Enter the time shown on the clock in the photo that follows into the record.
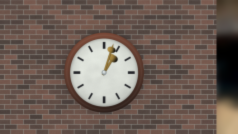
1:03
